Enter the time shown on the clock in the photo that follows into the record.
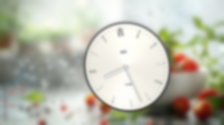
8:27
